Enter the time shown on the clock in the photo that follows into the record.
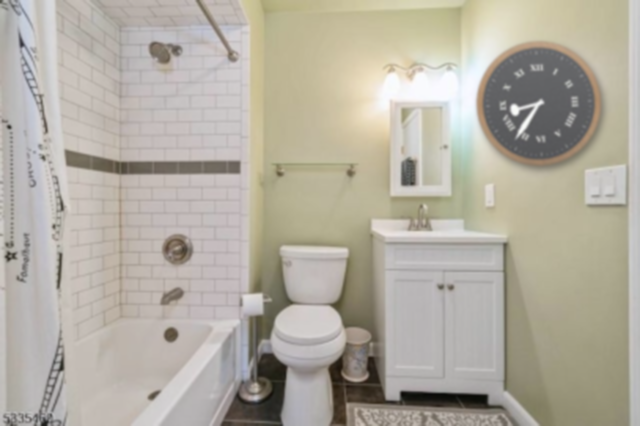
8:36
